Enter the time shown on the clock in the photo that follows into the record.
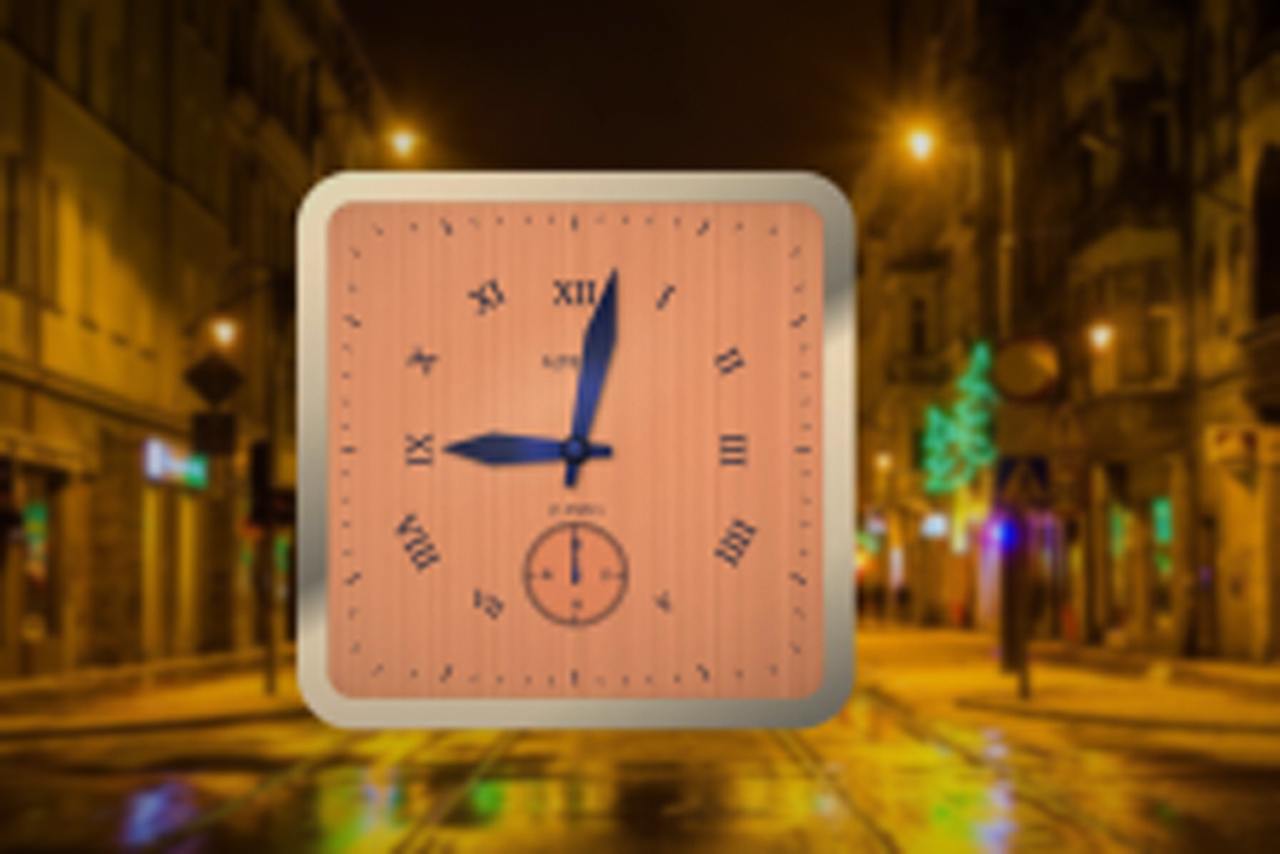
9:02
